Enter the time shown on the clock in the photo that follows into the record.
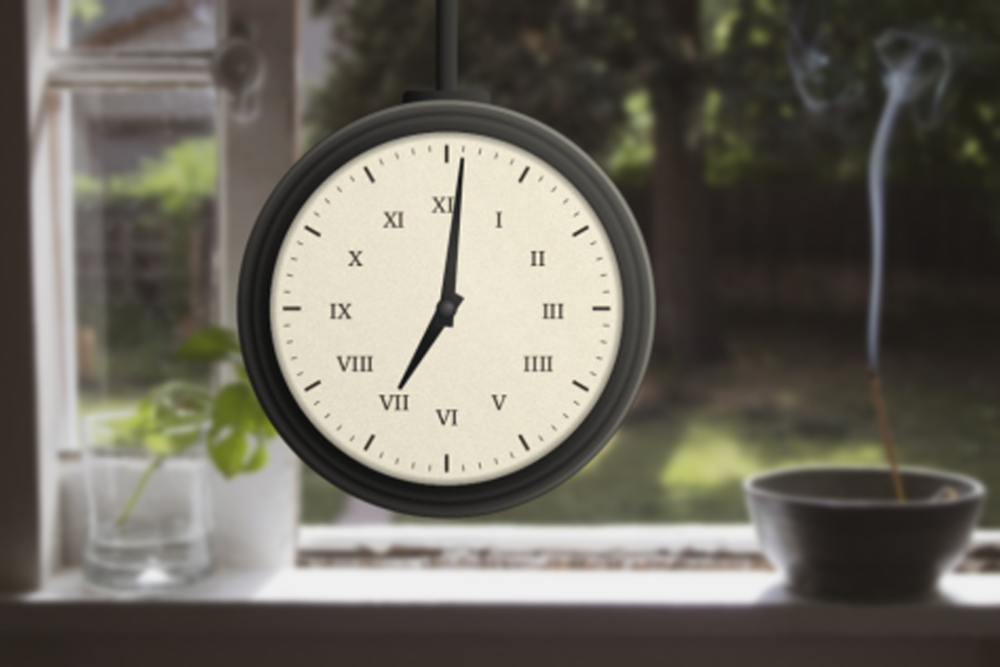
7:01
